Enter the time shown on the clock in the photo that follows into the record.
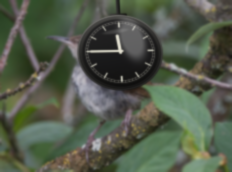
11:45
